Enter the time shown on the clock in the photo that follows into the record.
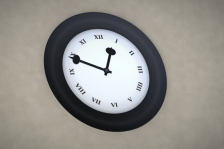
12:49
